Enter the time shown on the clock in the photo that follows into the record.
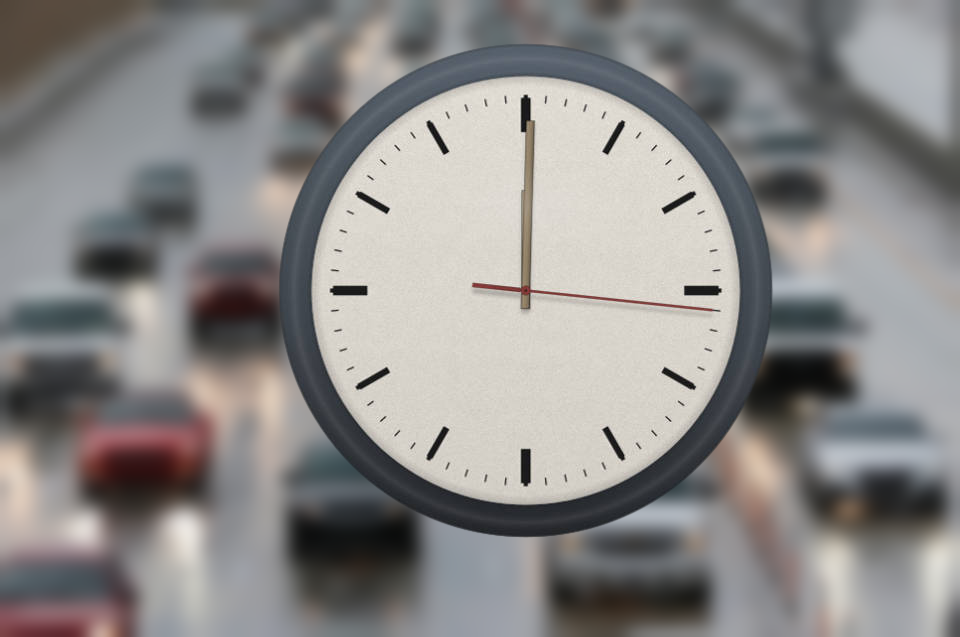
12:00:16
